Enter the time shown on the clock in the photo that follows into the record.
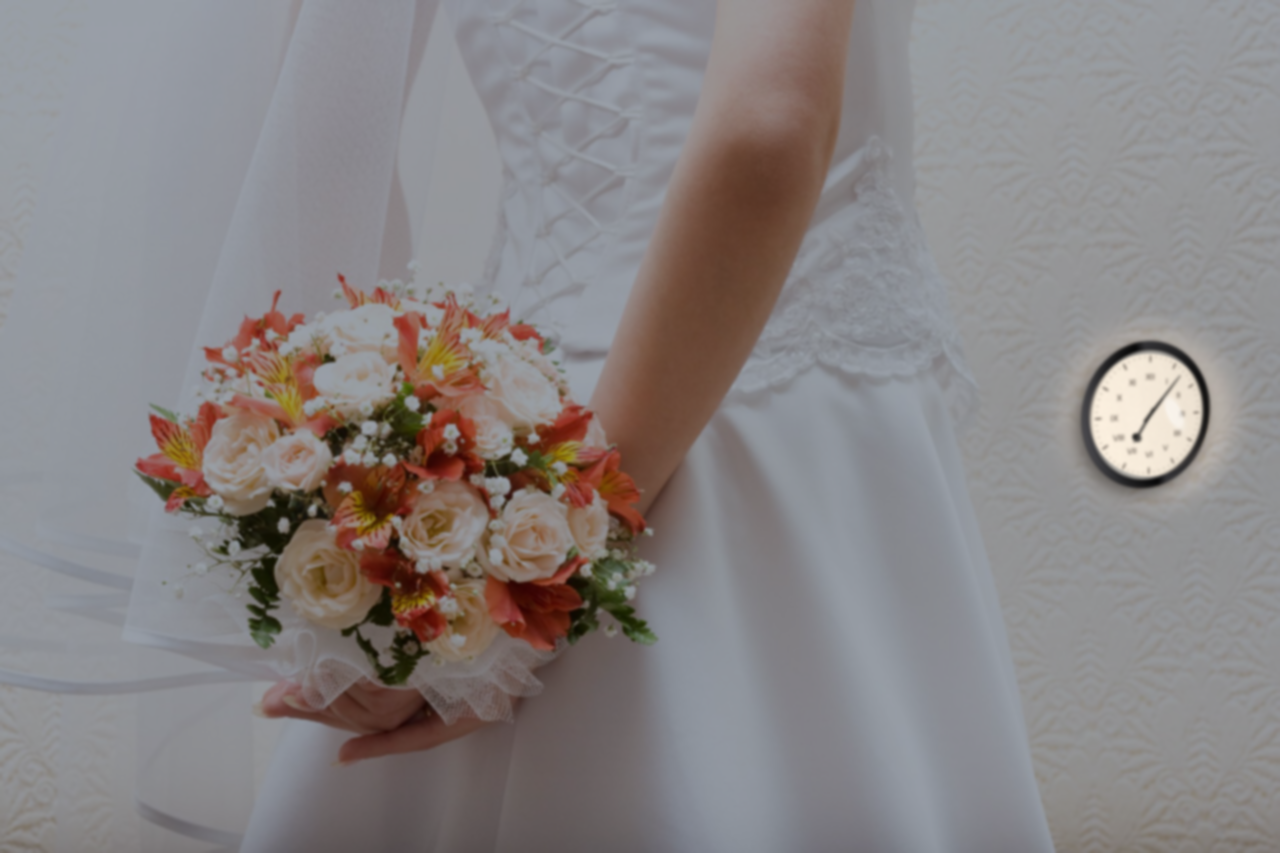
7:07
